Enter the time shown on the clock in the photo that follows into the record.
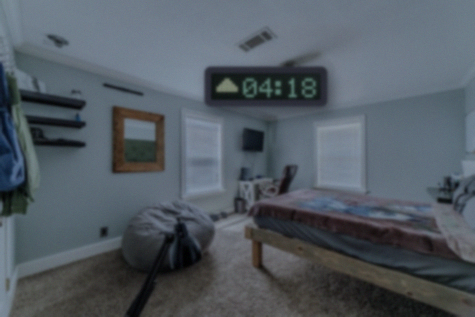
4:18
